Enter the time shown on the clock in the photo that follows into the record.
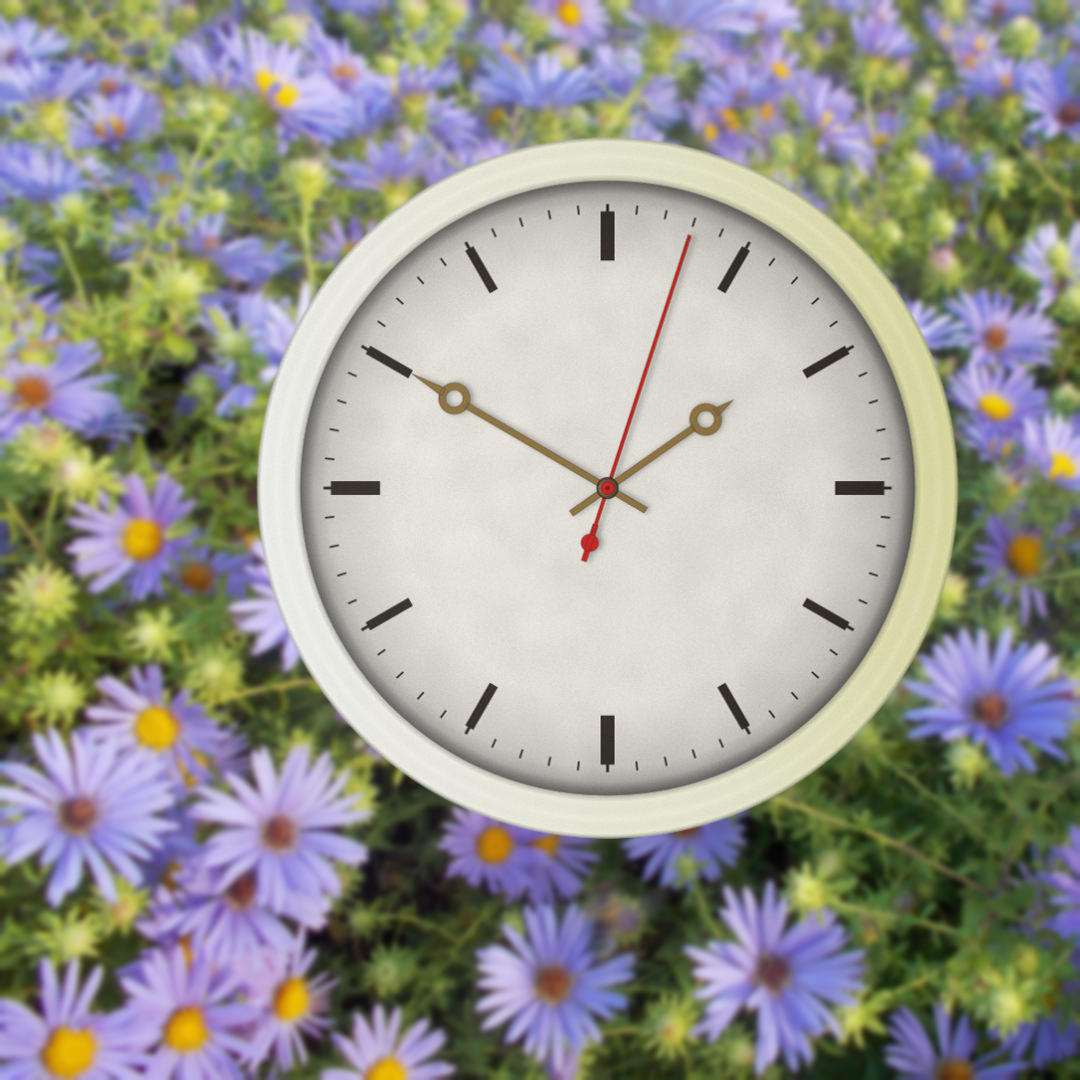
1:50:03
